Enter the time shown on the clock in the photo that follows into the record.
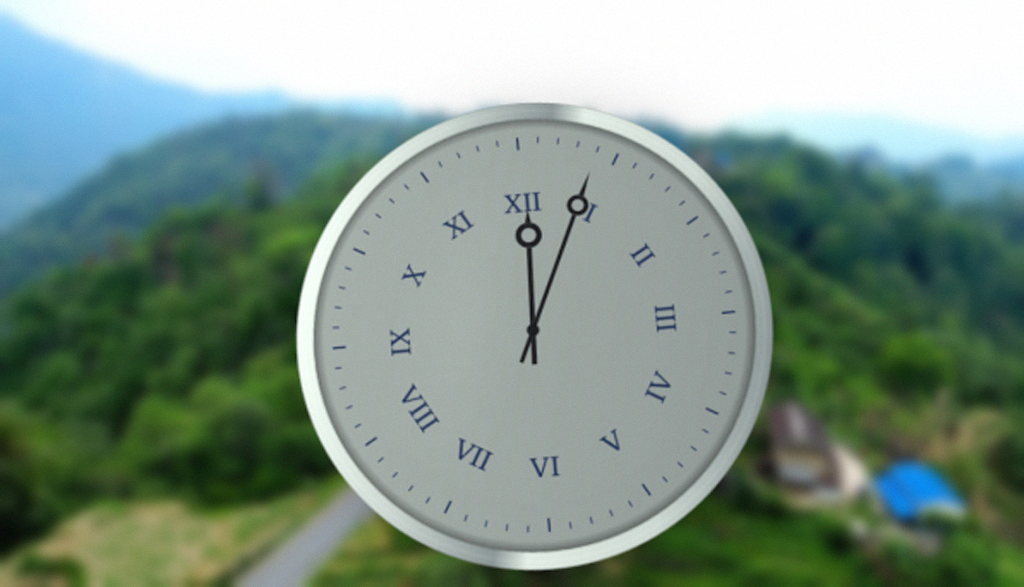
12:04
